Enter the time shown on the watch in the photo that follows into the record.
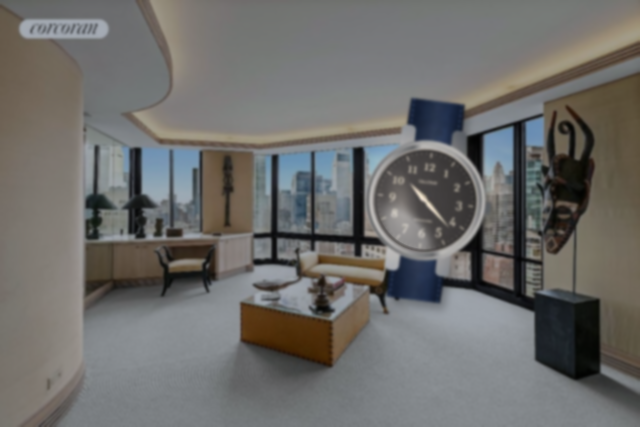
10:22
